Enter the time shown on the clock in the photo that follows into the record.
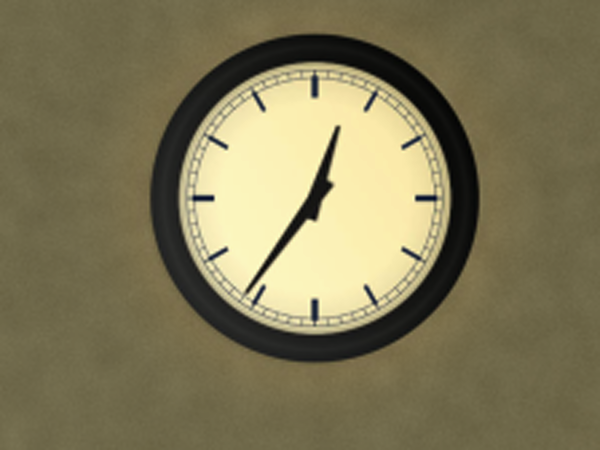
12:36
